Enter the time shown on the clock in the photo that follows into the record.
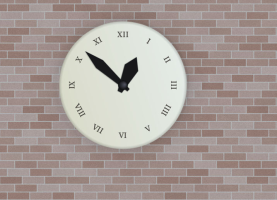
12:52
